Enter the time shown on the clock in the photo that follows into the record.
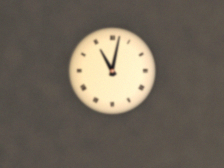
11:02
